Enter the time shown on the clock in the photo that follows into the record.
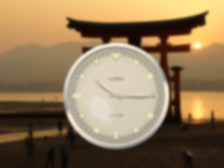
10:15
